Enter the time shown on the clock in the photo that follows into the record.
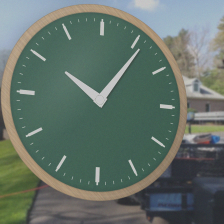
10:06
